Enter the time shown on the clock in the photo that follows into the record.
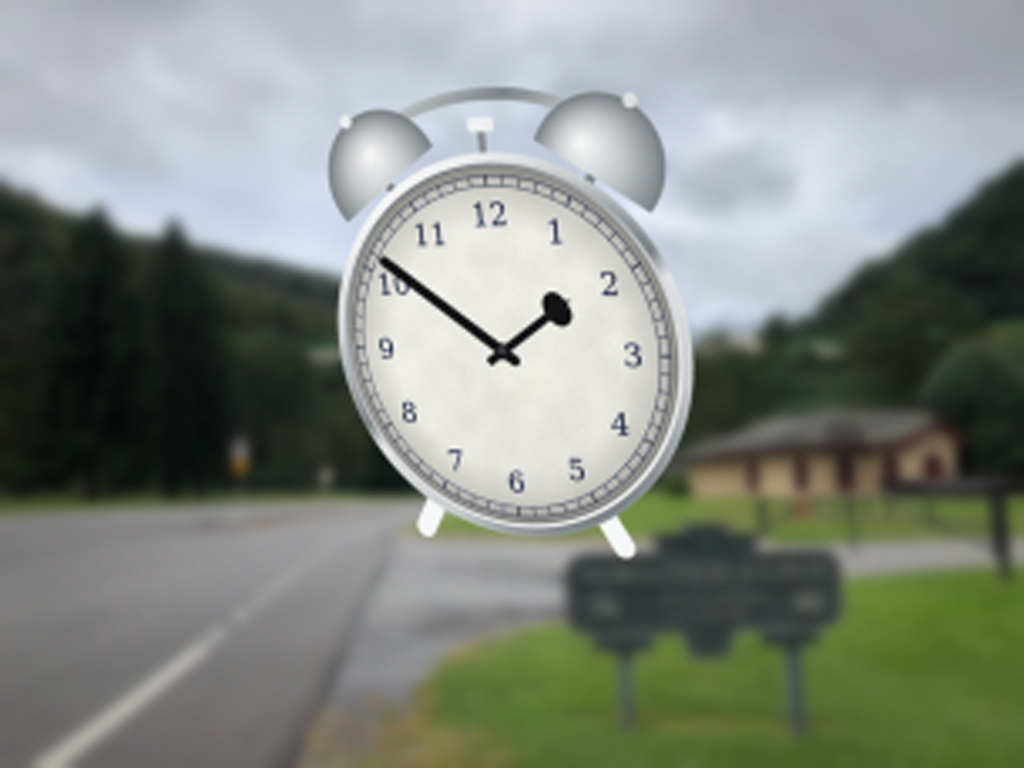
1:51
